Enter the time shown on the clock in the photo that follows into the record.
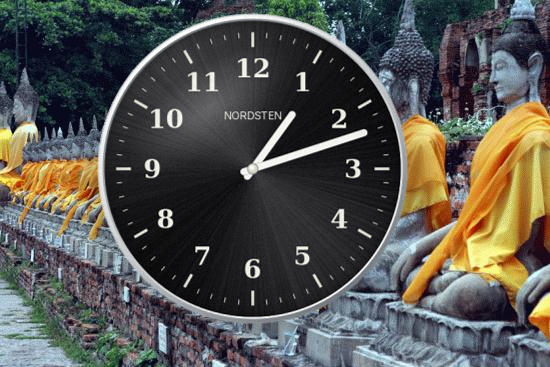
1:12
